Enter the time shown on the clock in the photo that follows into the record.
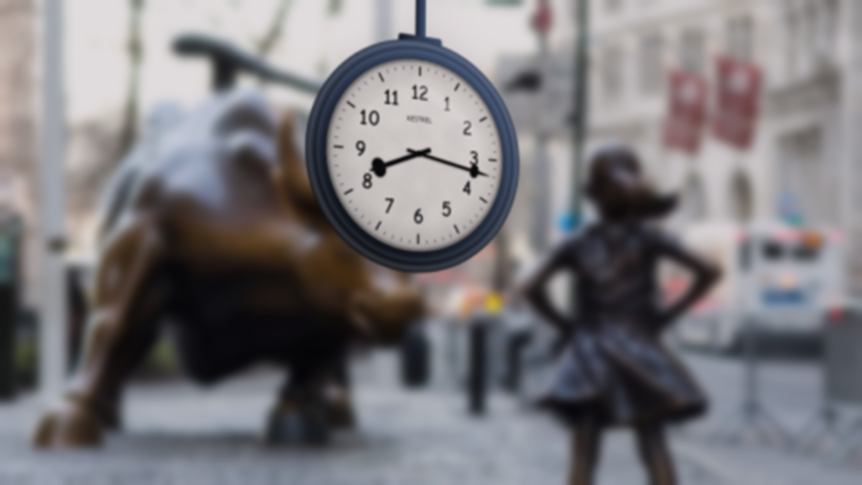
8:17
